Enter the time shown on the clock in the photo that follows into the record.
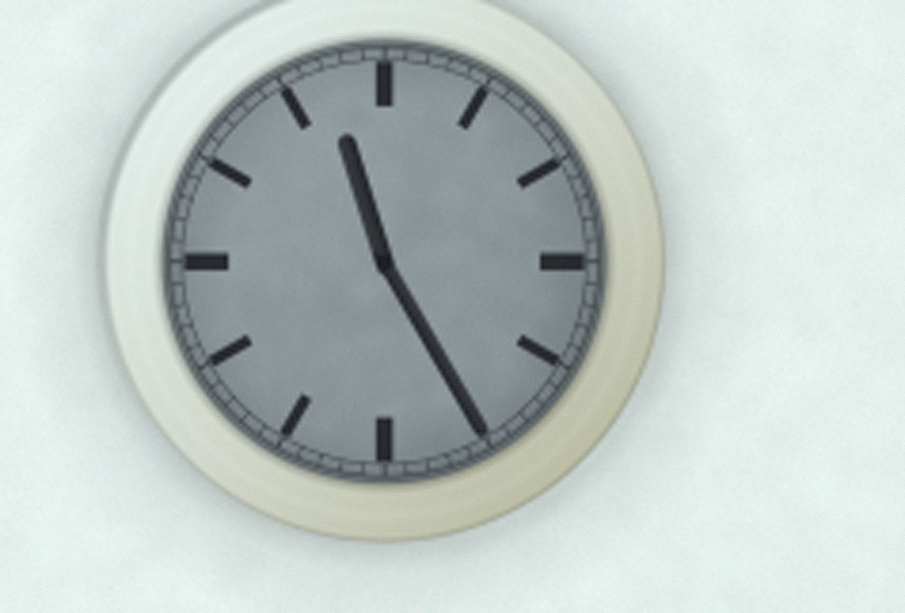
11:25
